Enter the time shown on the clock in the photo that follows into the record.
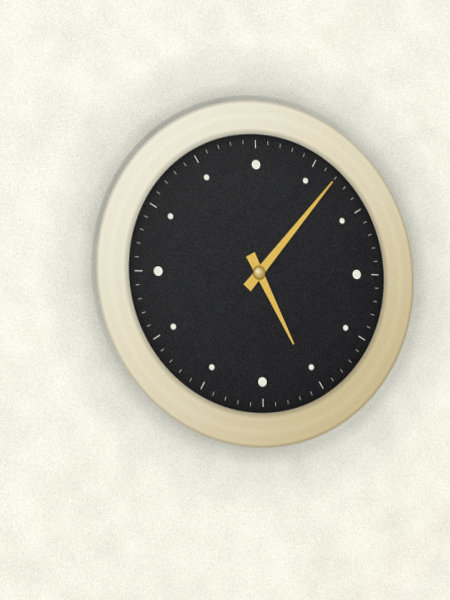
5:07
